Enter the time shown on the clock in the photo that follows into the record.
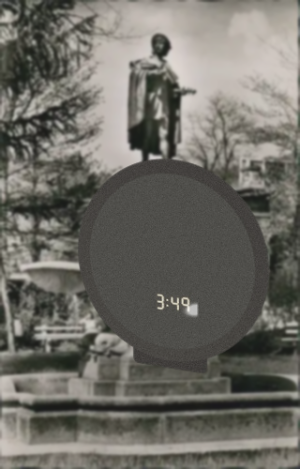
3:49
